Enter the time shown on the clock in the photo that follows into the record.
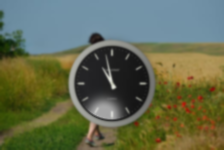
10:58
